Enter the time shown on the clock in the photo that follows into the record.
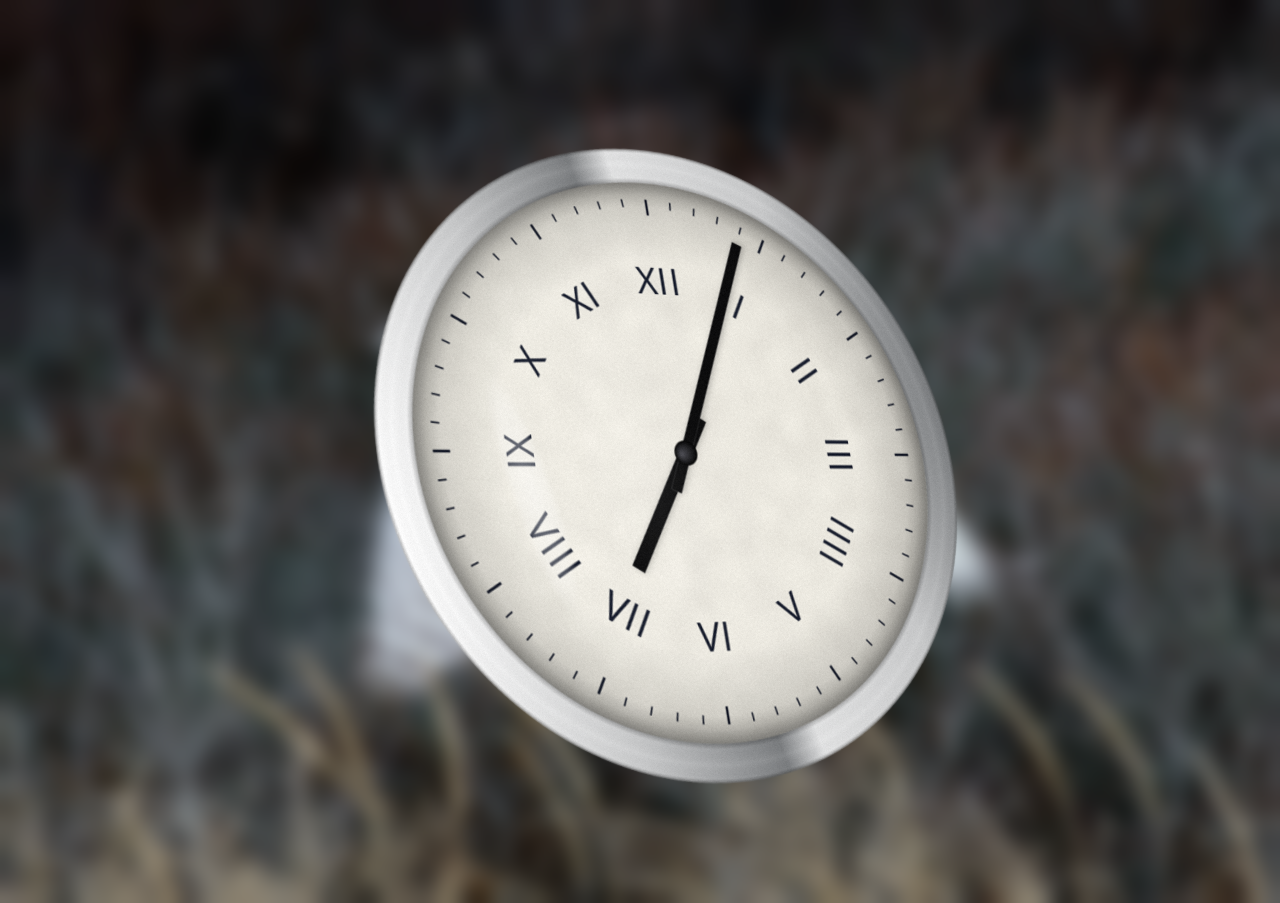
7:04
